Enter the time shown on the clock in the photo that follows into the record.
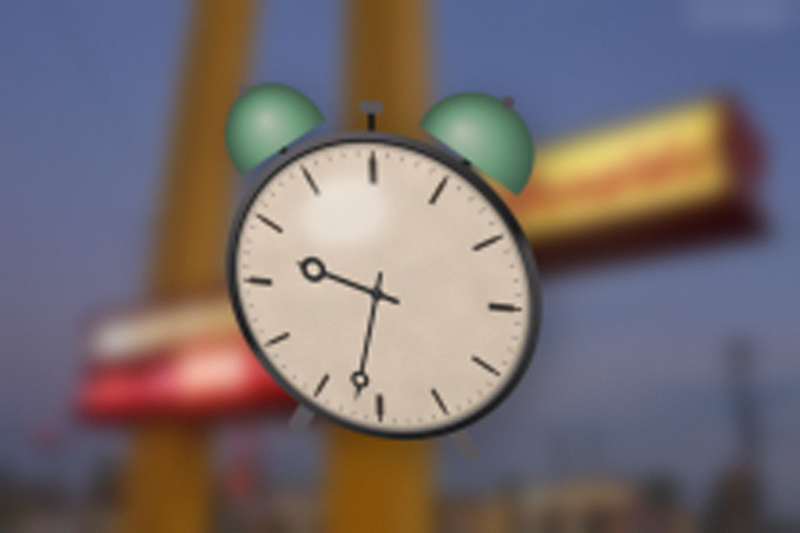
9:32
